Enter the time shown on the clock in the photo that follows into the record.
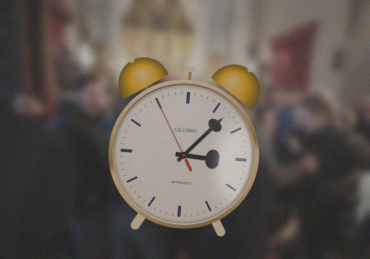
3:06:55
